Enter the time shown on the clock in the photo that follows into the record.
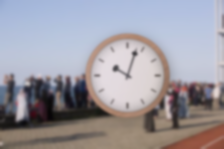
10:03
